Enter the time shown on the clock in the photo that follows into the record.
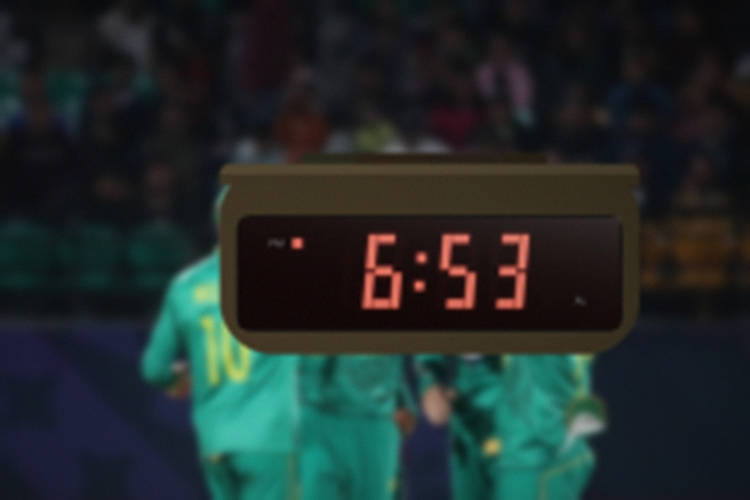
6:53
